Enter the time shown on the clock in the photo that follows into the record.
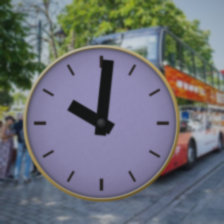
10:01
